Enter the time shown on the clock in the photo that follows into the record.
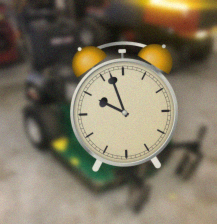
9:57
